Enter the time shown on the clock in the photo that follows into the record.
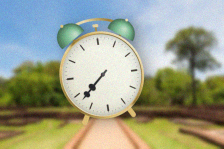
7:38
